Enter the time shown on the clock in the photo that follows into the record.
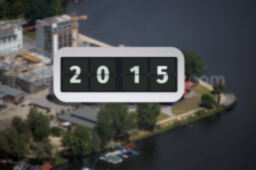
20:15
